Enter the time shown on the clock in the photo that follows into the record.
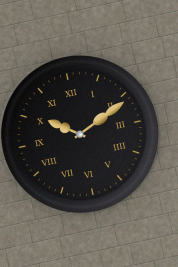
10:11
